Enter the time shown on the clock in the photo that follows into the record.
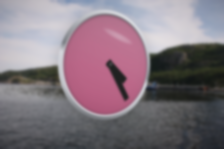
4:25
